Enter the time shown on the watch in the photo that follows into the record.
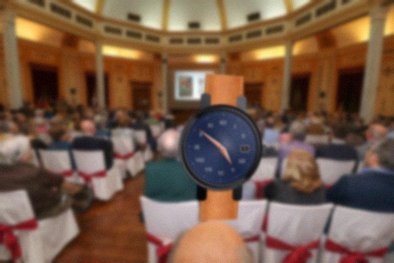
4:51
